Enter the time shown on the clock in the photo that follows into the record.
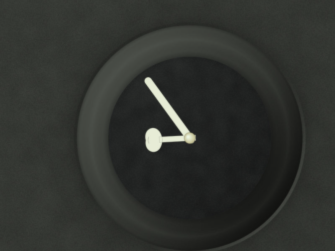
8:54
